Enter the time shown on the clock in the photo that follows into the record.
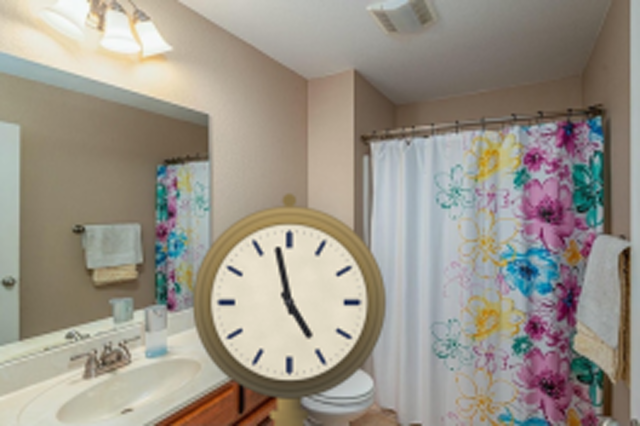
4:58
